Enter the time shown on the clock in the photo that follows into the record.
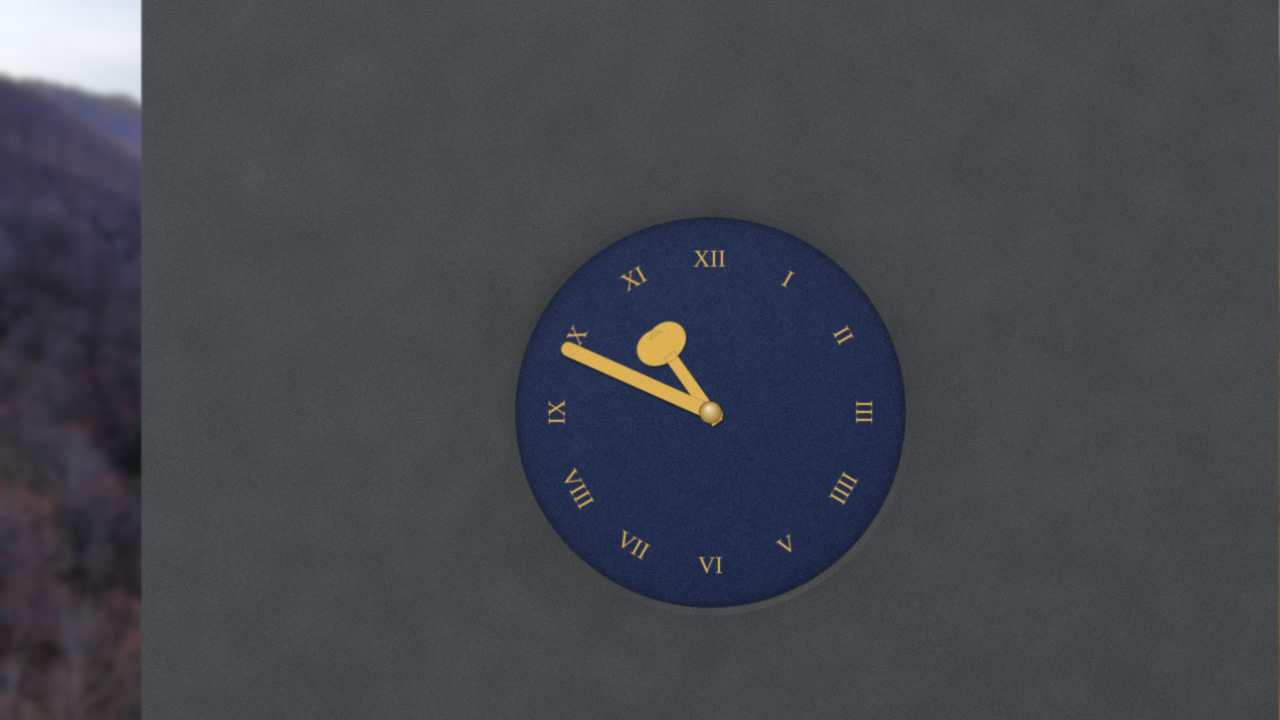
10:49
